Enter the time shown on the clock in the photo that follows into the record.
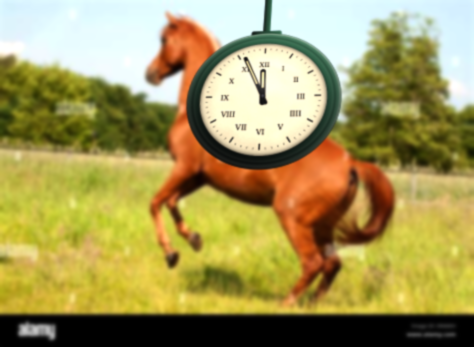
11:56
